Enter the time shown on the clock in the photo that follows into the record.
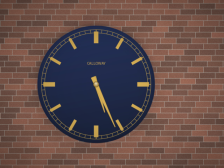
5:26
